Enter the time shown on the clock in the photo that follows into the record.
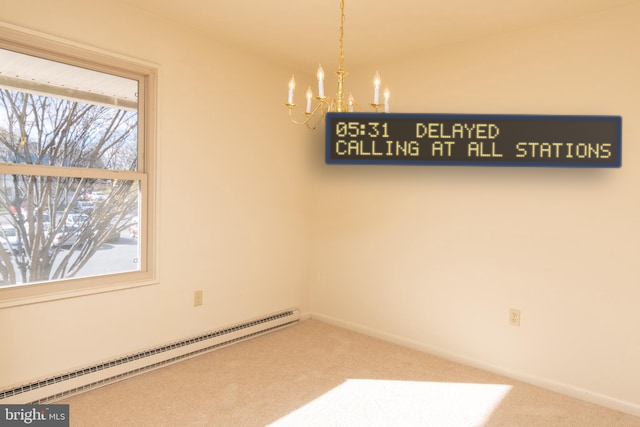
5:31
